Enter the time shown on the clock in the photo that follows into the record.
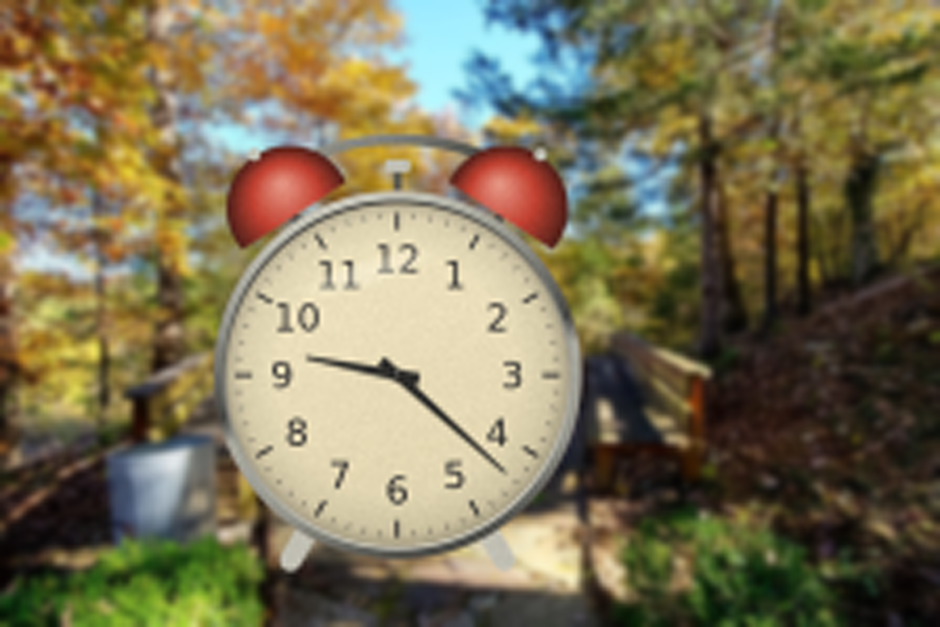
9:22
